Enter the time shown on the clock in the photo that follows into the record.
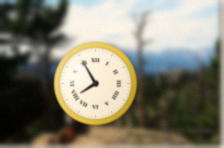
7:55
